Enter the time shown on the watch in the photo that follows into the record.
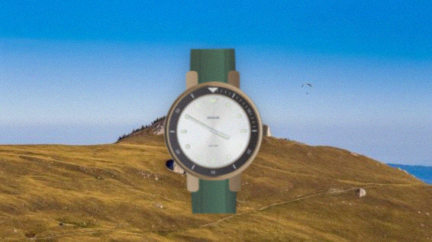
3:50
